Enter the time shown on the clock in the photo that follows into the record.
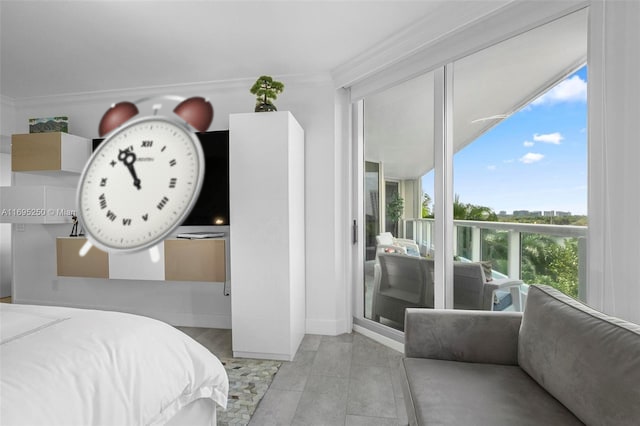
10:53
